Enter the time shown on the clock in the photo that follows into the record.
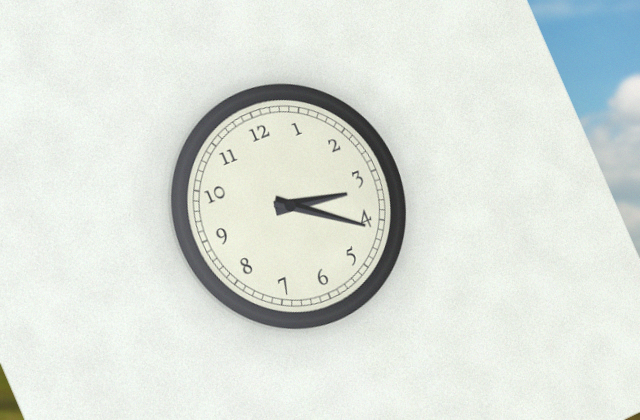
3:21
